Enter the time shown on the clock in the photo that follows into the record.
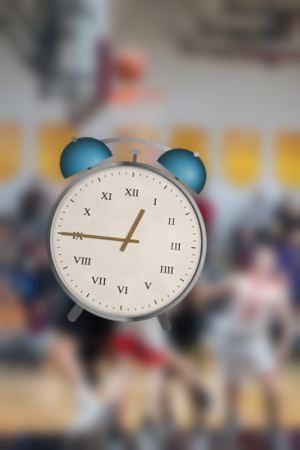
12:45
